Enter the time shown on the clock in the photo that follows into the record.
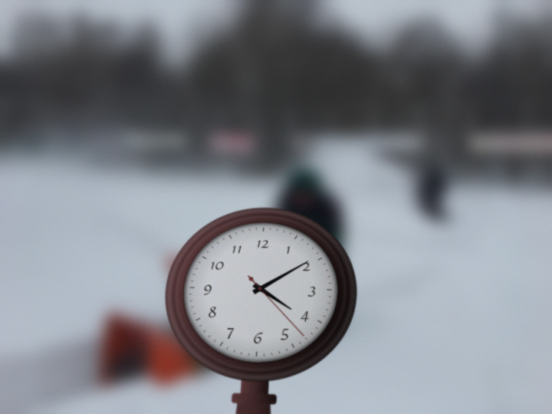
4:09:23
